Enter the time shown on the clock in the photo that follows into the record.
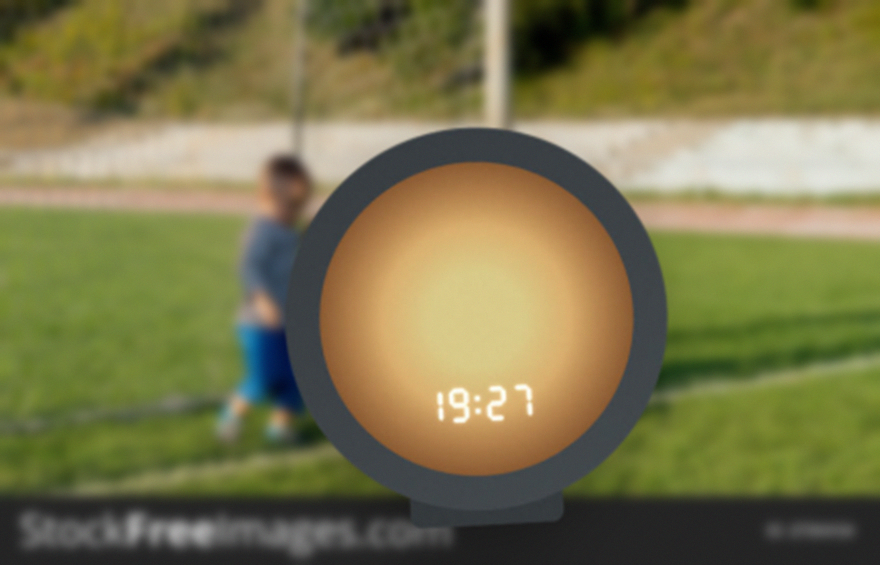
19:27
